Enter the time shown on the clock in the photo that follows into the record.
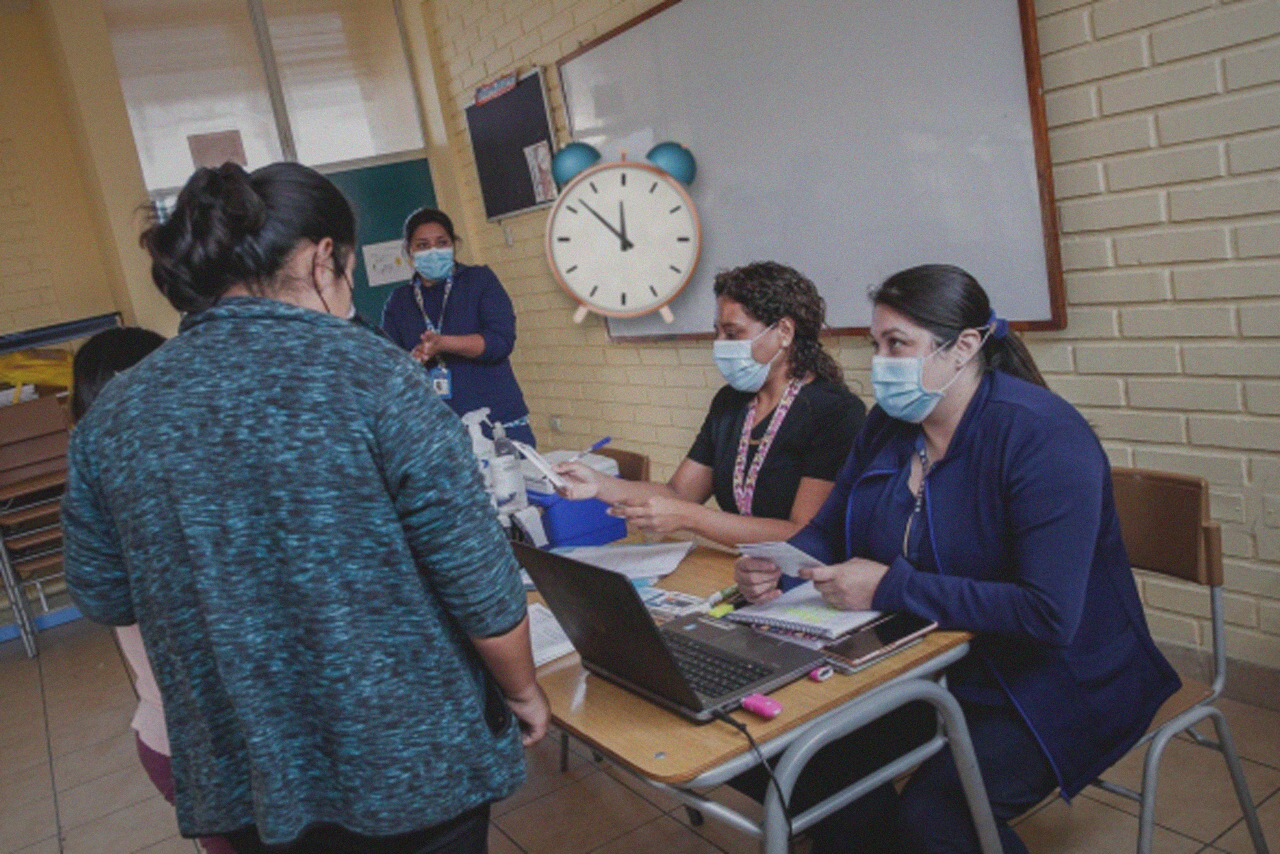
11:52
